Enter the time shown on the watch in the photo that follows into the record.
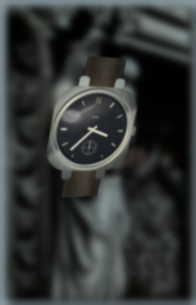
3:37
